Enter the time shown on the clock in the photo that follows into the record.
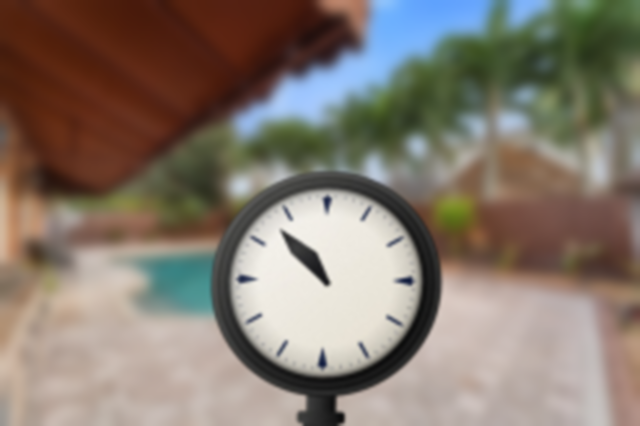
10:53
